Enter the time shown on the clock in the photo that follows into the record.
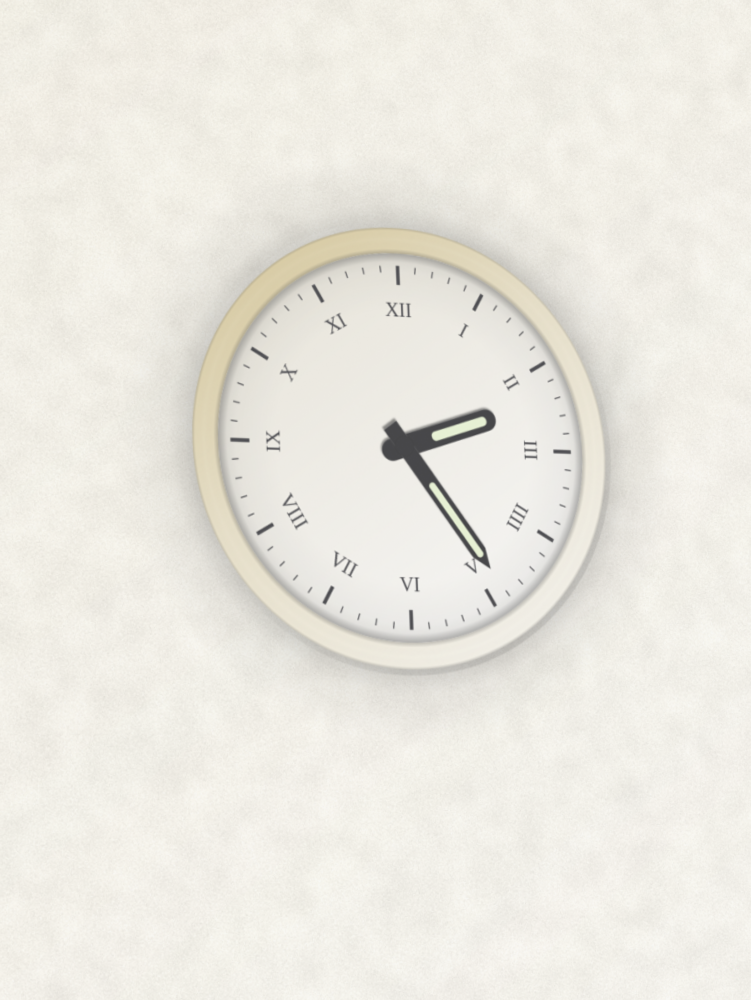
2:24
